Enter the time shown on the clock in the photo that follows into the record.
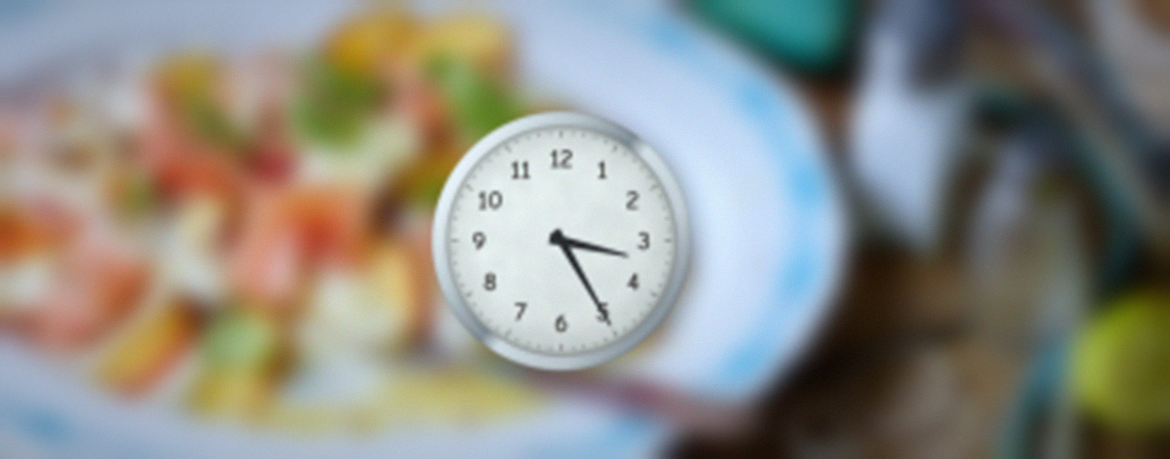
3:25
